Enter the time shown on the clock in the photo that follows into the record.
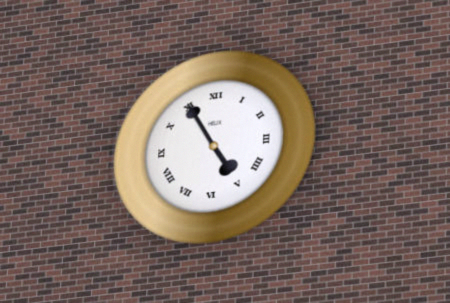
4:55
